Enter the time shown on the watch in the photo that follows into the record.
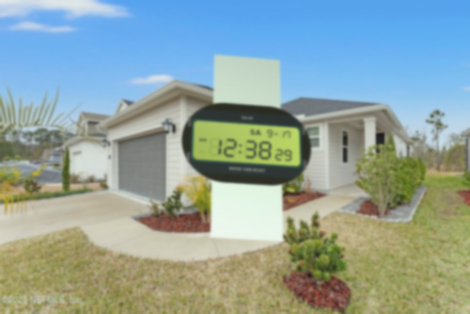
12:38:29
